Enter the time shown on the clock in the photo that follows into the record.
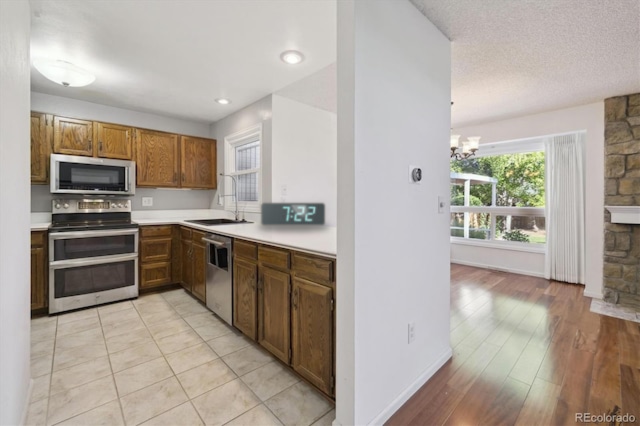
7:22
